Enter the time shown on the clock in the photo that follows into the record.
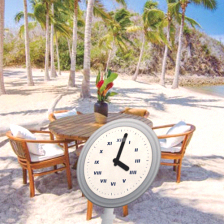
4:02
